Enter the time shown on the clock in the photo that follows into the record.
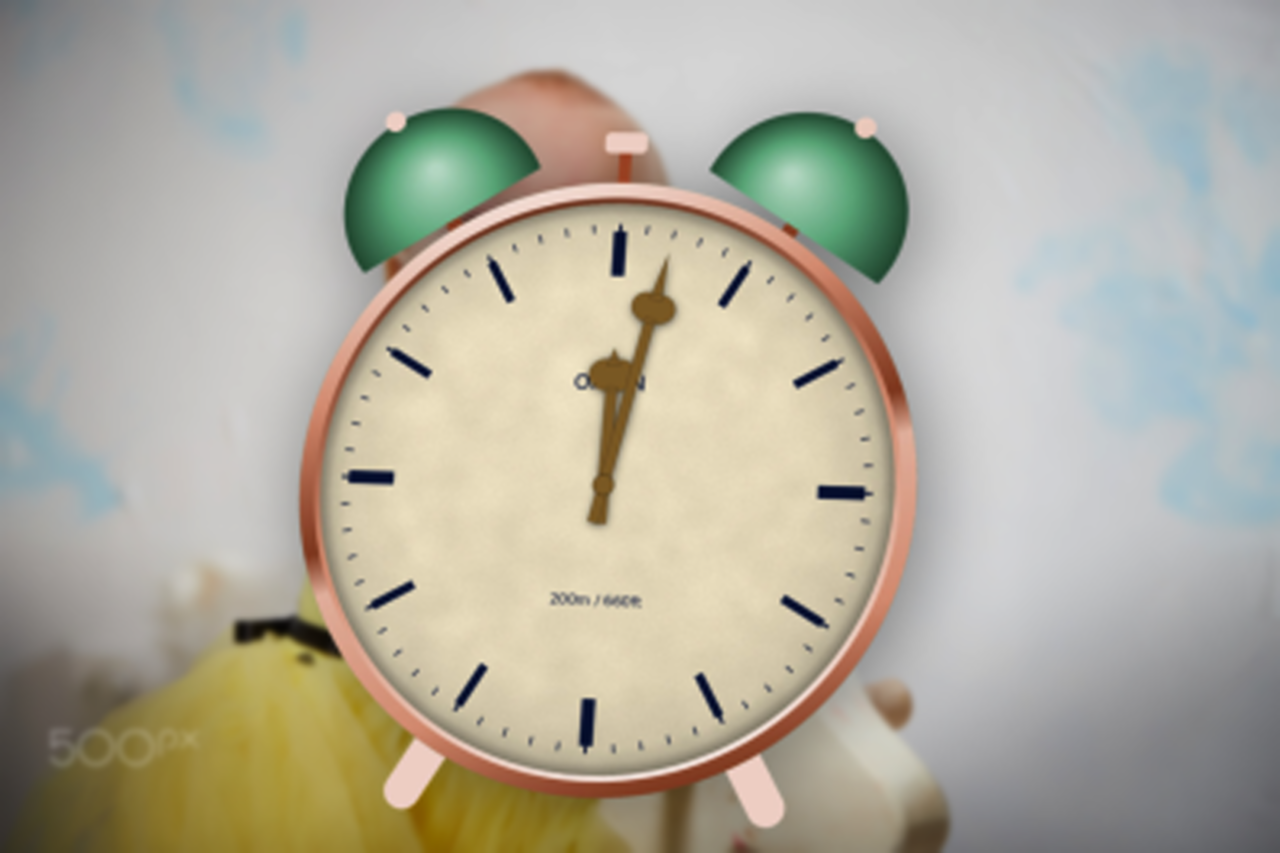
12:02
